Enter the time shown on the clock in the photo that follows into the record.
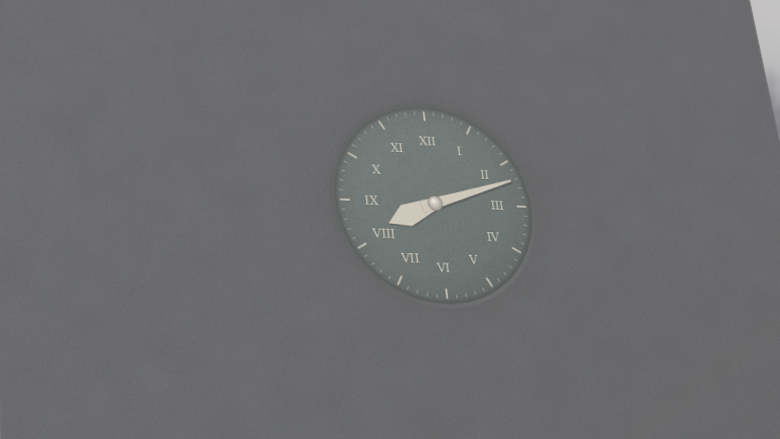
8:12
